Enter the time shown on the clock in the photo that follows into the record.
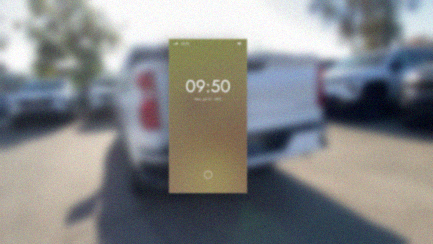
9:50
